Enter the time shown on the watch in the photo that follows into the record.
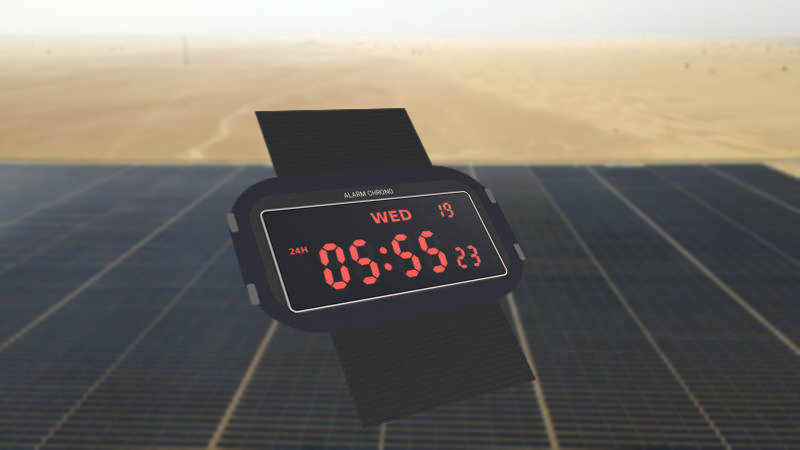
5:55:23
